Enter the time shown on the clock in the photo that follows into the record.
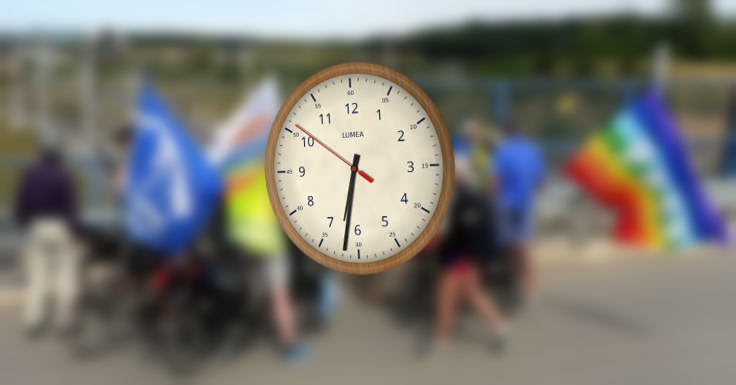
6:31:51
